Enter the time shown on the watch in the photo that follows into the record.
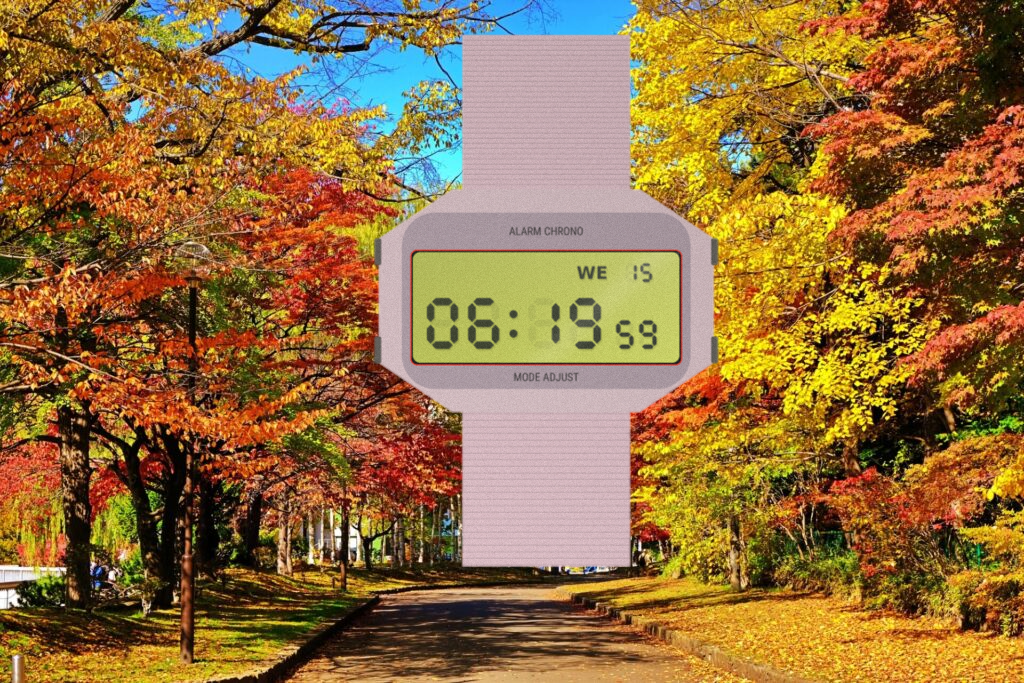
6:19:59
